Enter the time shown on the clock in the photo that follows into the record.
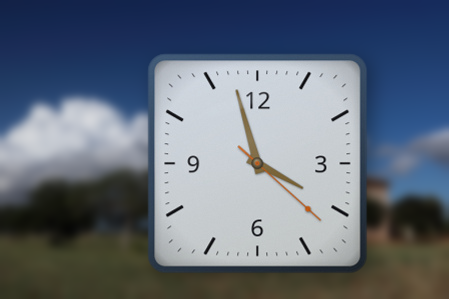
3:57:22
